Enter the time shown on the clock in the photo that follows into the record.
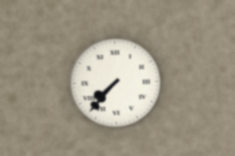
7:37
